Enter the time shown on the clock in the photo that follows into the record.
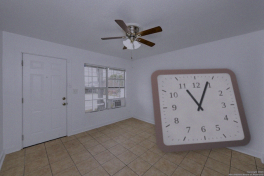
11:04
